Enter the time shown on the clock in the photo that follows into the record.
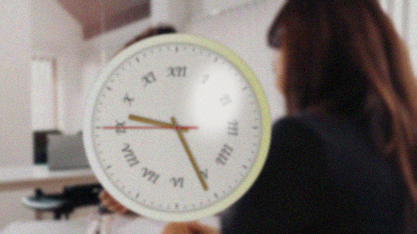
9:25:45
